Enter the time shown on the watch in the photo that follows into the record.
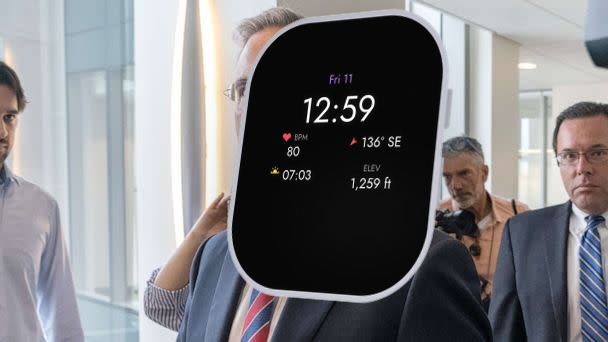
12:59
